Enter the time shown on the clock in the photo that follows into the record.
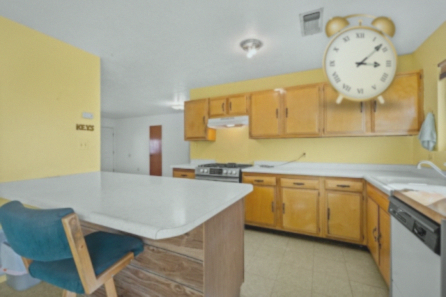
3:08
